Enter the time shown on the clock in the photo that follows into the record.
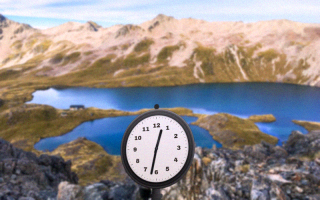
12:32
